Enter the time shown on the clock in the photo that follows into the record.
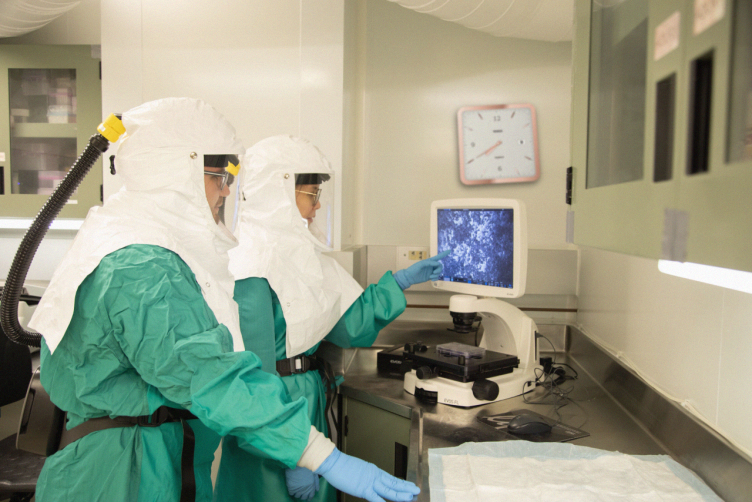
7:40
